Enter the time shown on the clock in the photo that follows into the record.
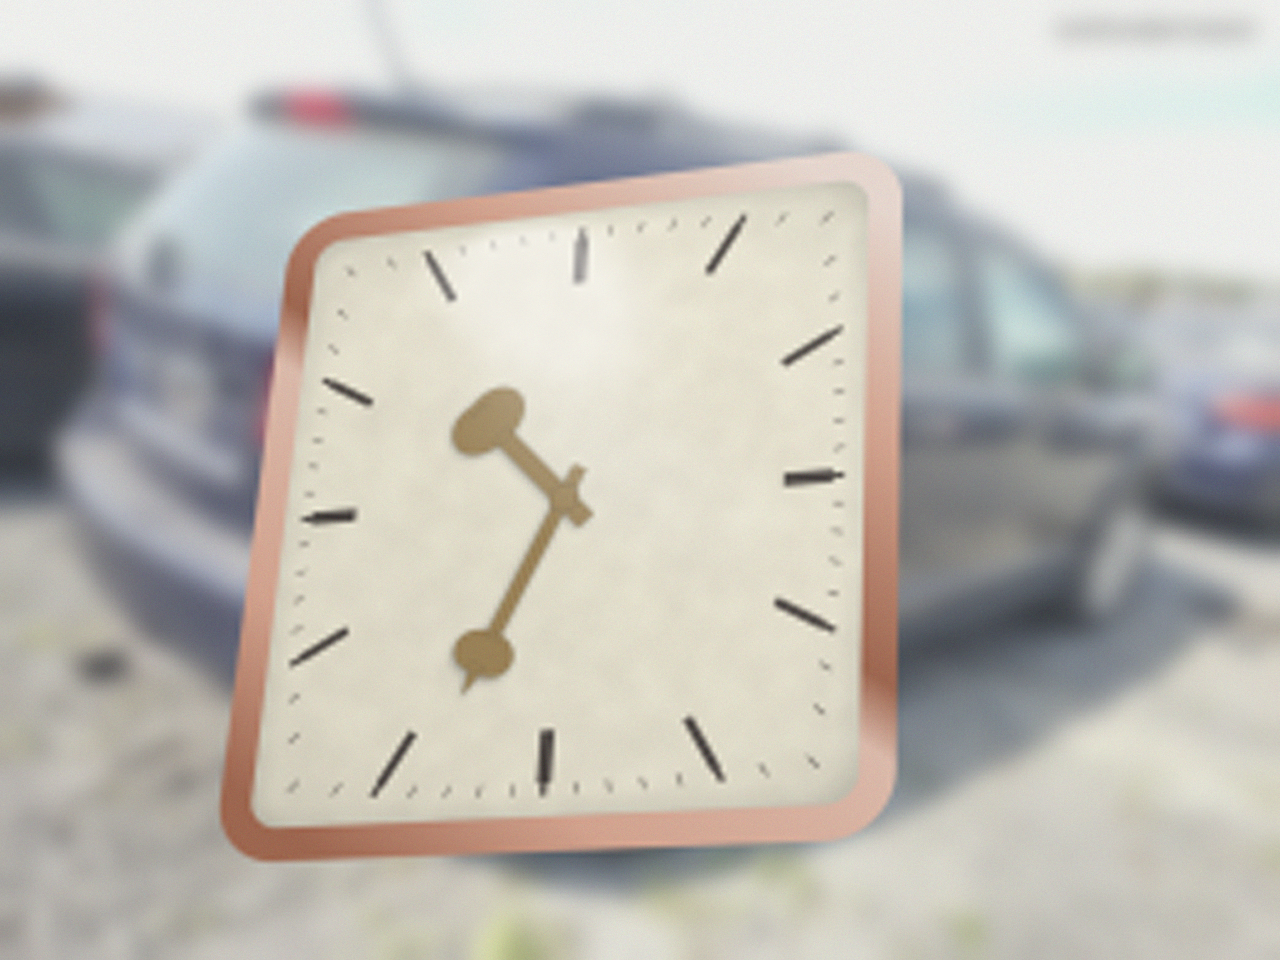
10:34
